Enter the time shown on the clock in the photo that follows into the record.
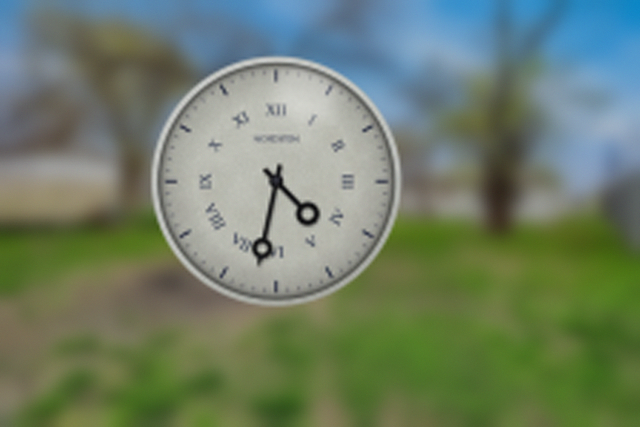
4:32
